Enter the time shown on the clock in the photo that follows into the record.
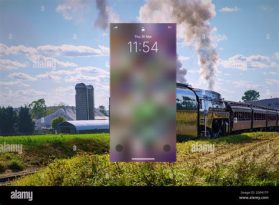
11:54
